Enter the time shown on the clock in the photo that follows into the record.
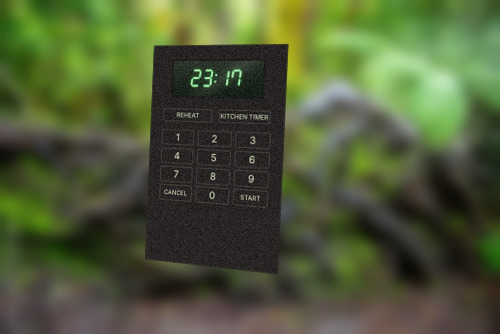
23:17
